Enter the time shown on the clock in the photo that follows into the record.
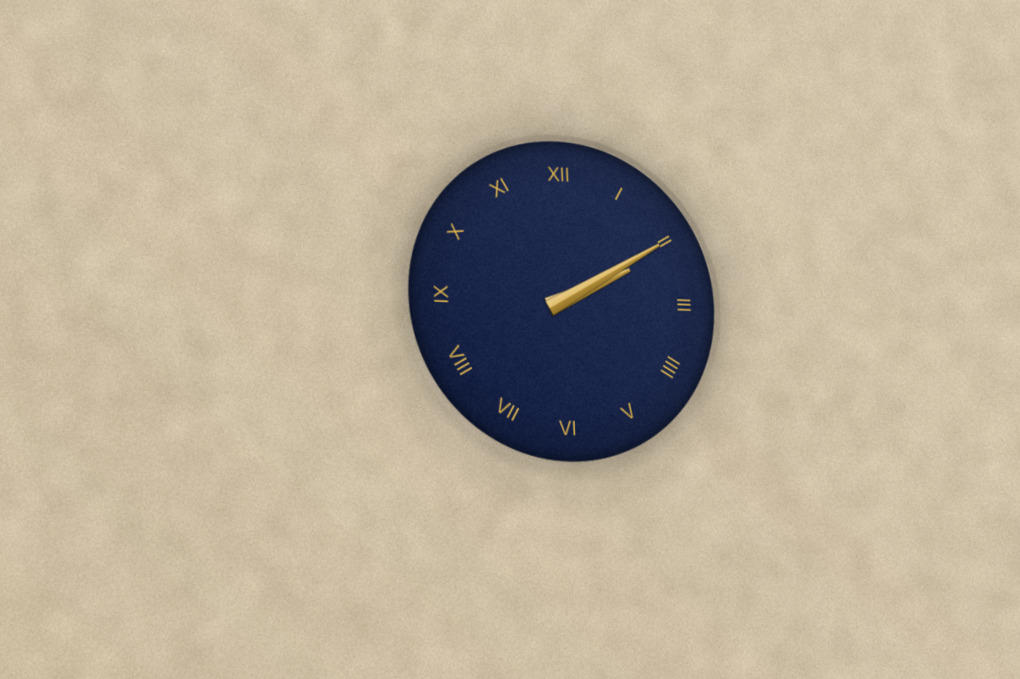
2:10
